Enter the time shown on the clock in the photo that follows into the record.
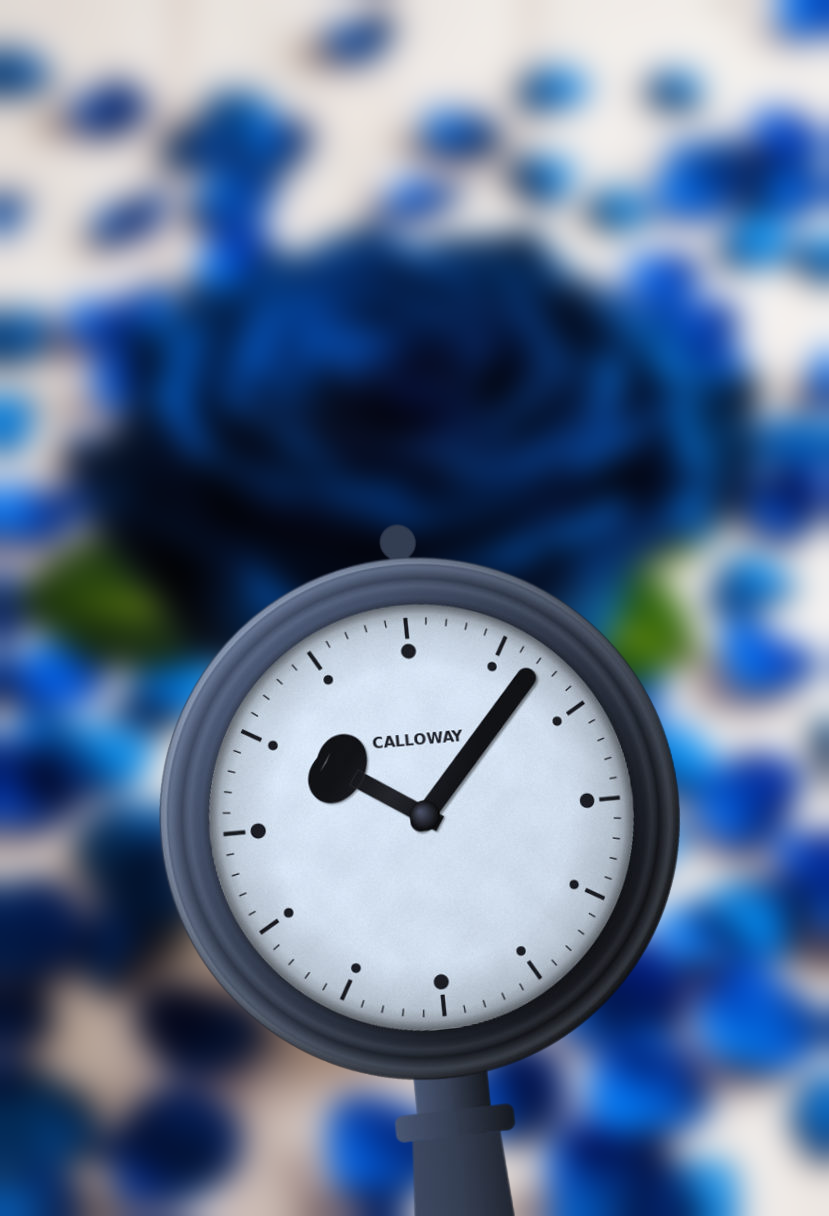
10:07
